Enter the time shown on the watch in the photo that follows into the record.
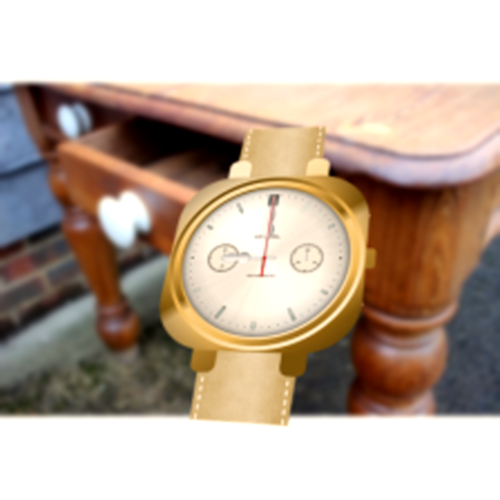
9:00
